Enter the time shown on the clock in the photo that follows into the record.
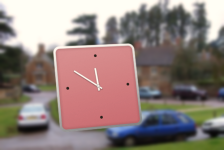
11:51
